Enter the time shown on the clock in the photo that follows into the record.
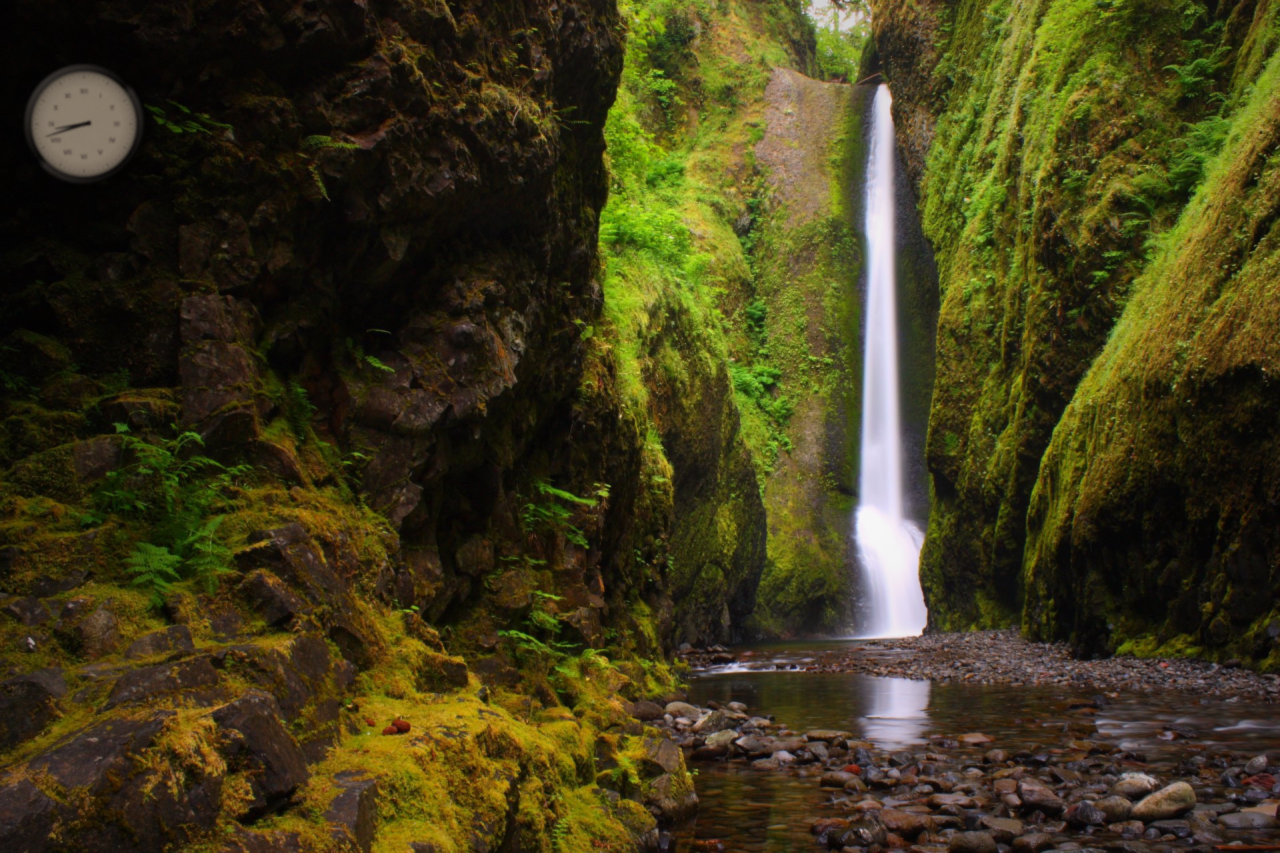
8:42
